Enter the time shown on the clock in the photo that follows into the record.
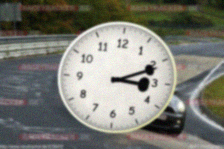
3:11
